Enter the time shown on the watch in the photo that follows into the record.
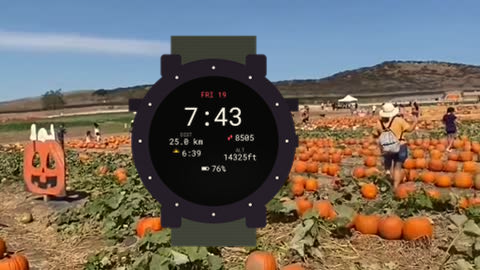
7:43
